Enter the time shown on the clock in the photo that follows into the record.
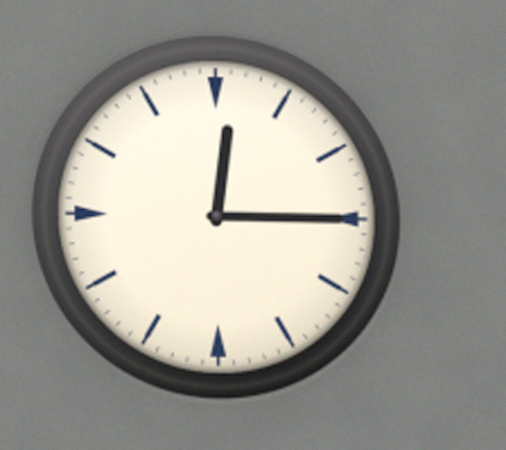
12:15
